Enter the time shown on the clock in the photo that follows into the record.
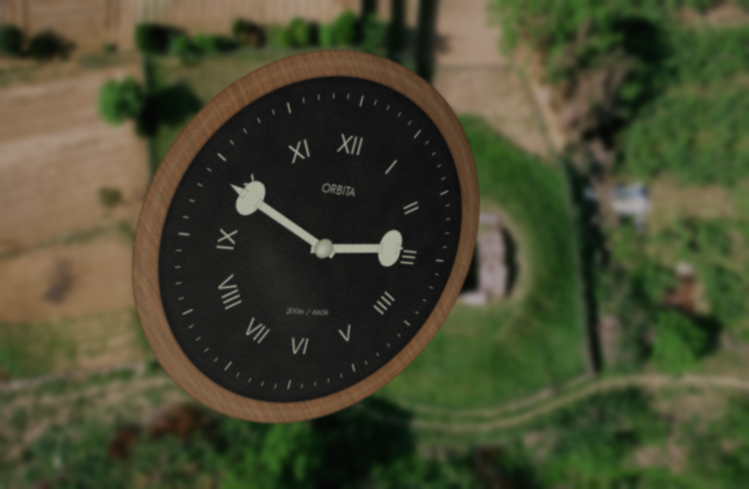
2:49
